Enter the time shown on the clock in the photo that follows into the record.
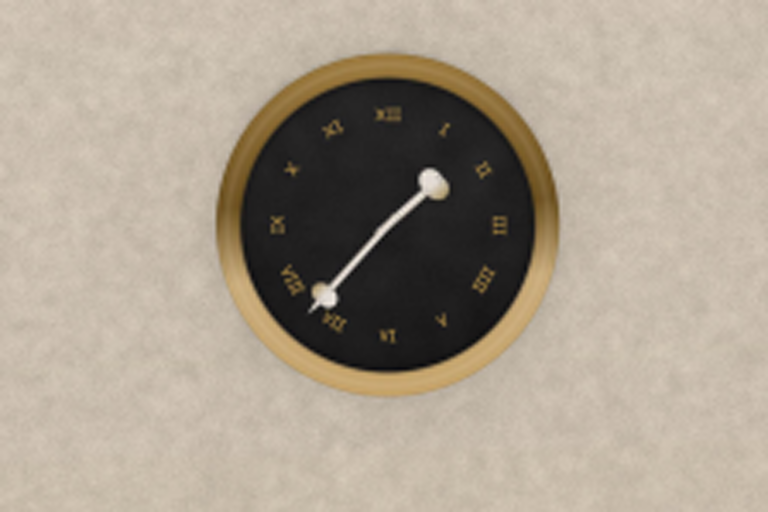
1:37
